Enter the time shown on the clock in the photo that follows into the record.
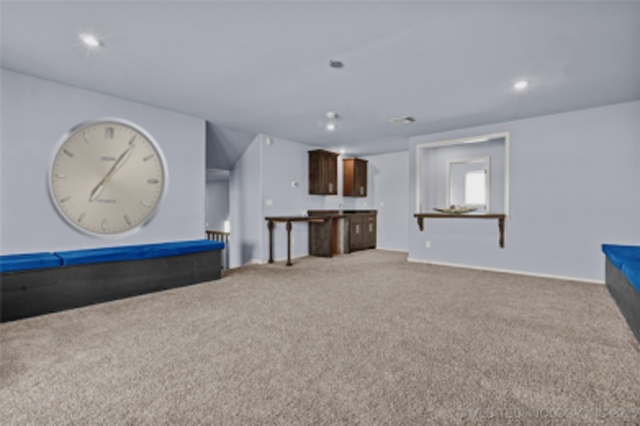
7:06
